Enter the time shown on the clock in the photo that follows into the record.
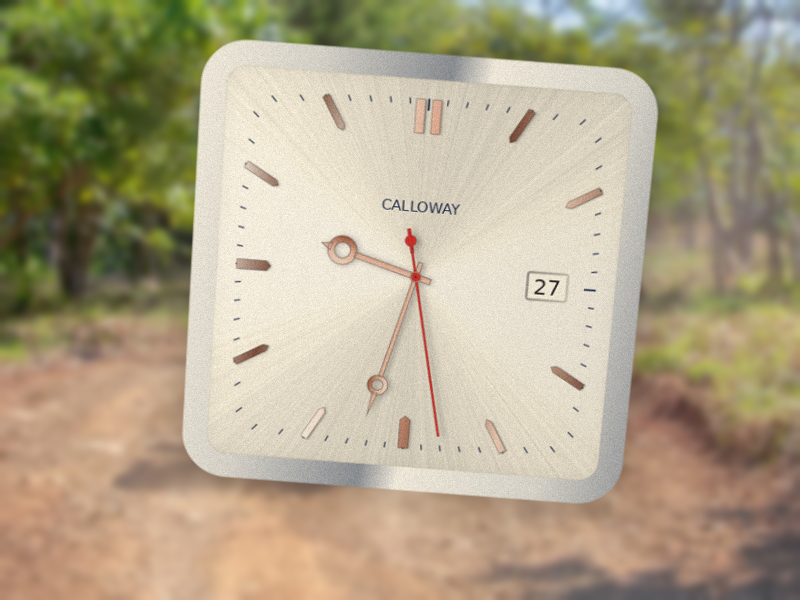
9:32:28
